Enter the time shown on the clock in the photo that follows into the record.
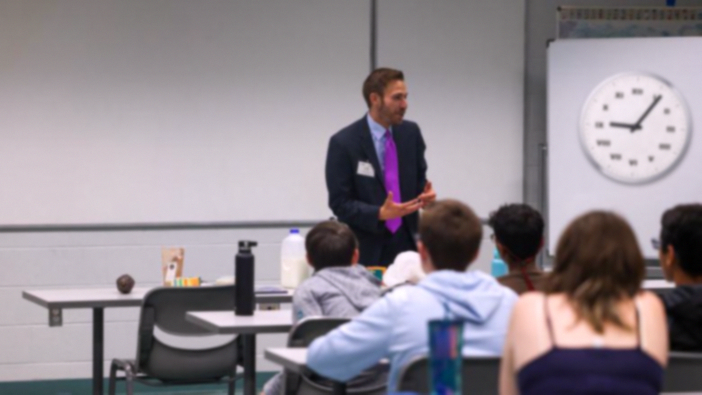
9:06
